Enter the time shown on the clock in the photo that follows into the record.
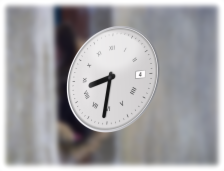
8:31
